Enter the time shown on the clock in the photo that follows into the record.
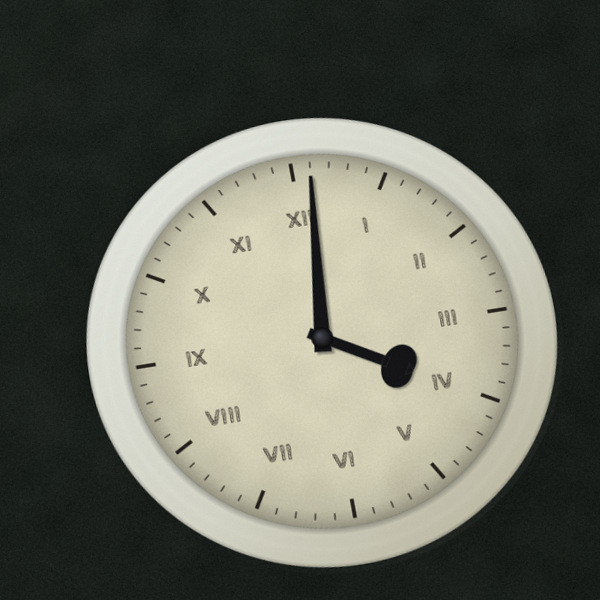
4:01
